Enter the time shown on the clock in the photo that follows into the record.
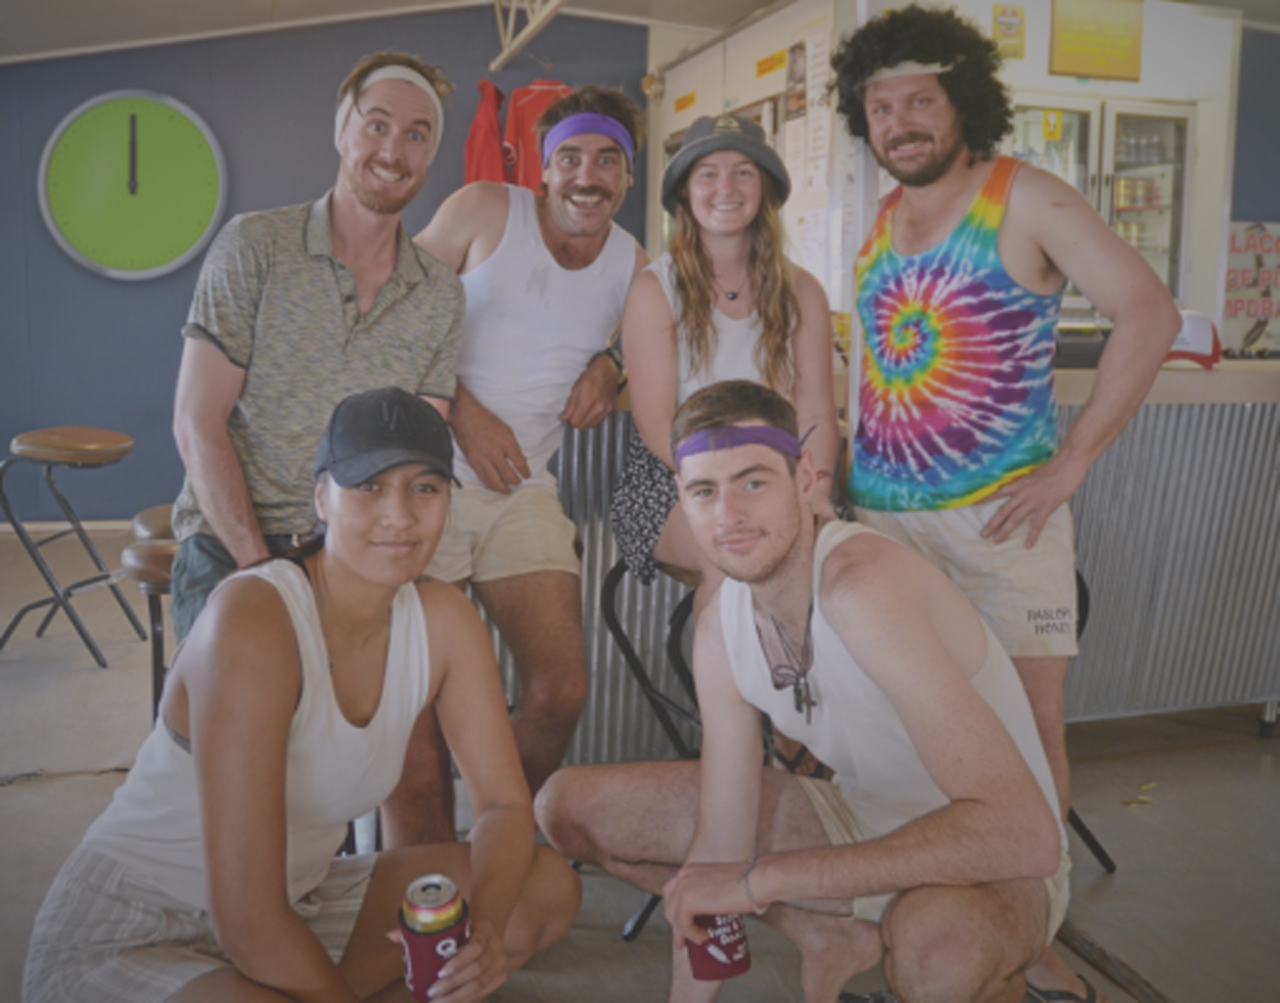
12:00
